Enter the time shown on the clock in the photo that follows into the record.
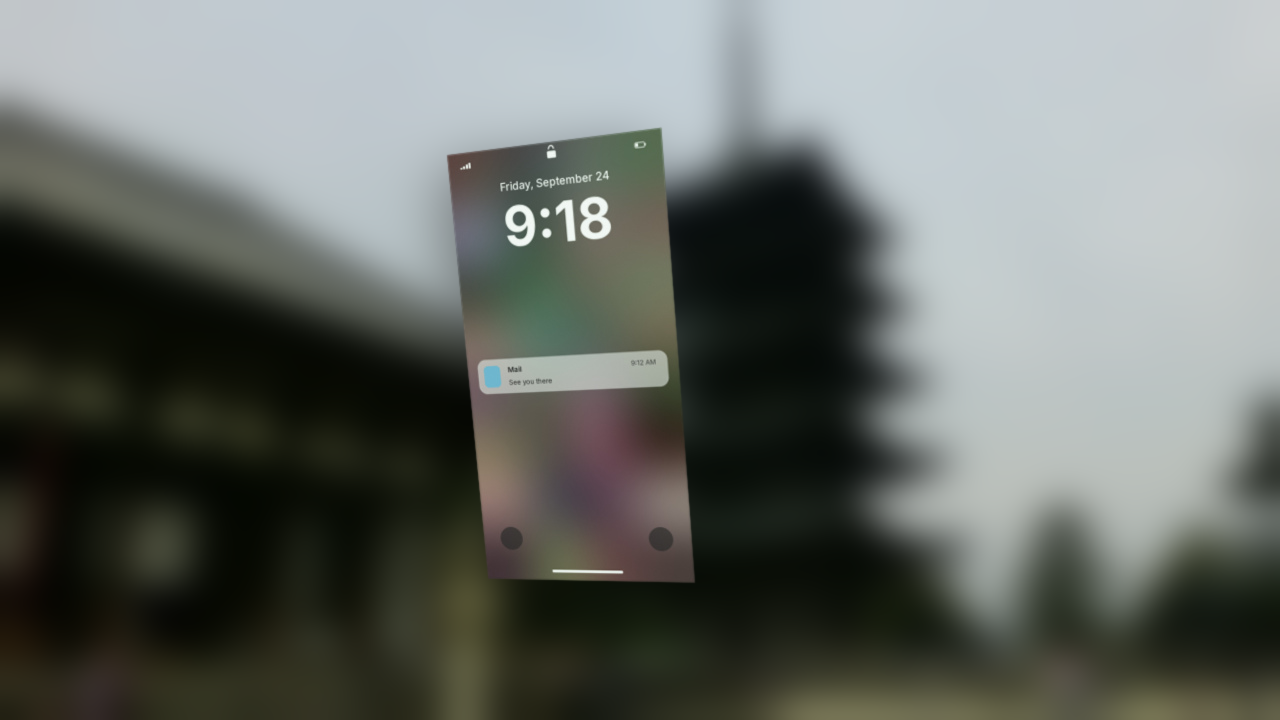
9:18
